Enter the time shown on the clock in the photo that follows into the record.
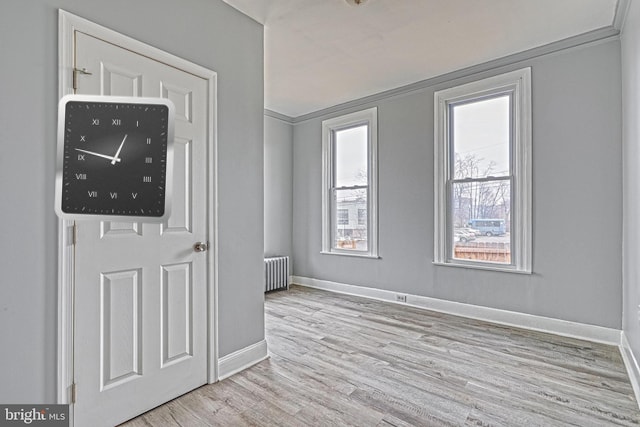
12:47
